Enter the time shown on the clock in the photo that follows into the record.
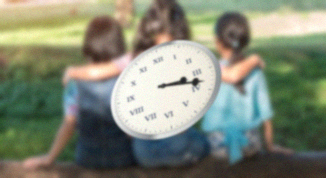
3:18
